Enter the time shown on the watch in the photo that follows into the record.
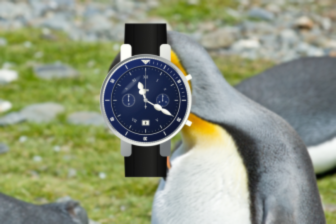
11:20
